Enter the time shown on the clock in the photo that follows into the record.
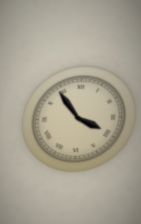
3:54
